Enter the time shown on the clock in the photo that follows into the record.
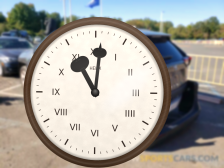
11:01
